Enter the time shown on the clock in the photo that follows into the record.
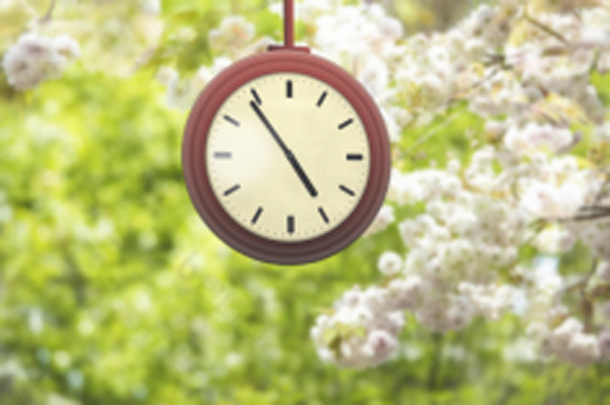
4:54
